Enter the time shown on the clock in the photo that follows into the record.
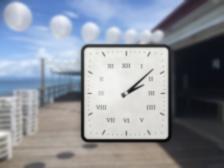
2:08
